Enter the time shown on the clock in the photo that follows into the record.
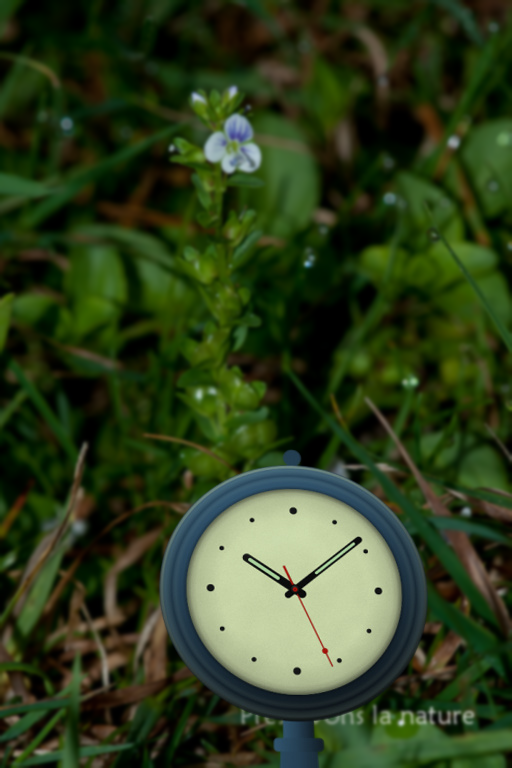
10:08:26
